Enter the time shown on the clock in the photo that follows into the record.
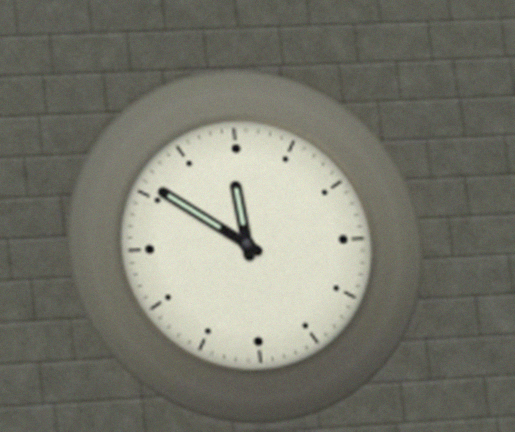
11:51
